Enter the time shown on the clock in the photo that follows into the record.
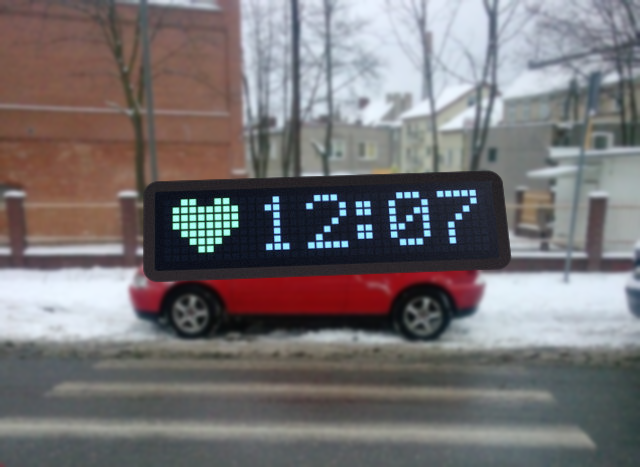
12:07
